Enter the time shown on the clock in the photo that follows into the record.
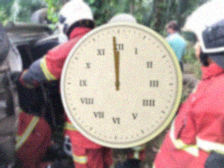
11:59
